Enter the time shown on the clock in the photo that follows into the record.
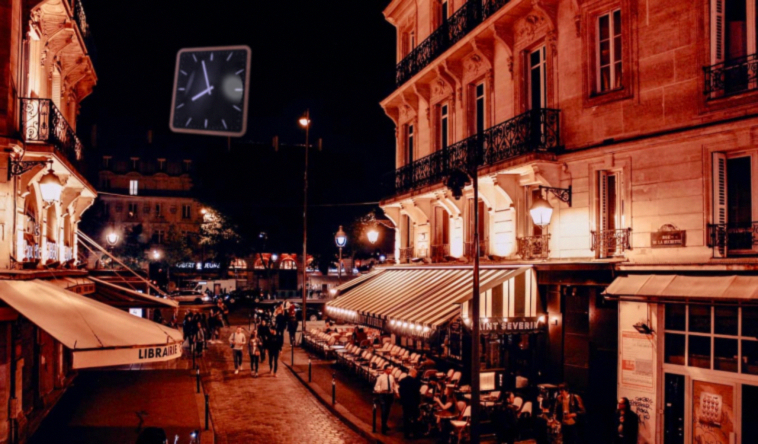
7:57
